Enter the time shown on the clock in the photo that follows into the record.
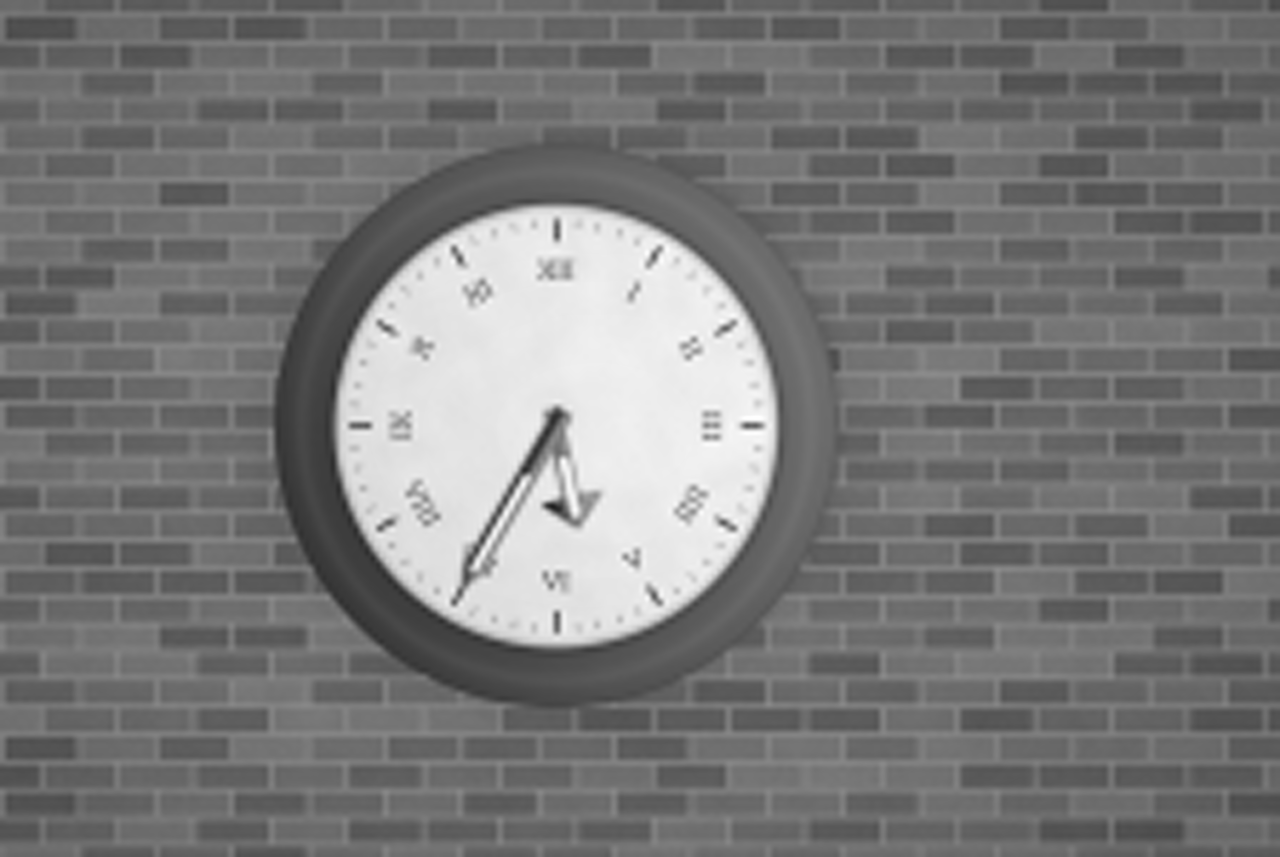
5:35
